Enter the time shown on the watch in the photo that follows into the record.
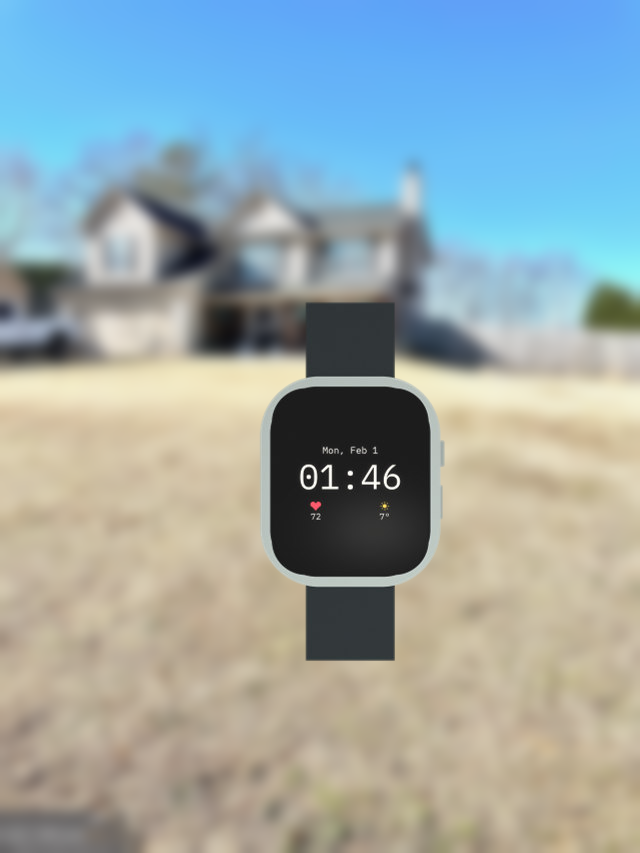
1:46
